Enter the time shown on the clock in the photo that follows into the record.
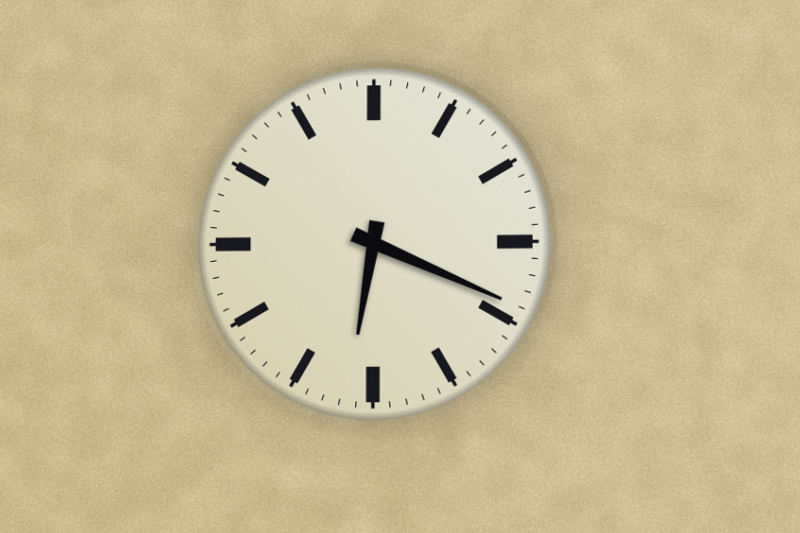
6:19
